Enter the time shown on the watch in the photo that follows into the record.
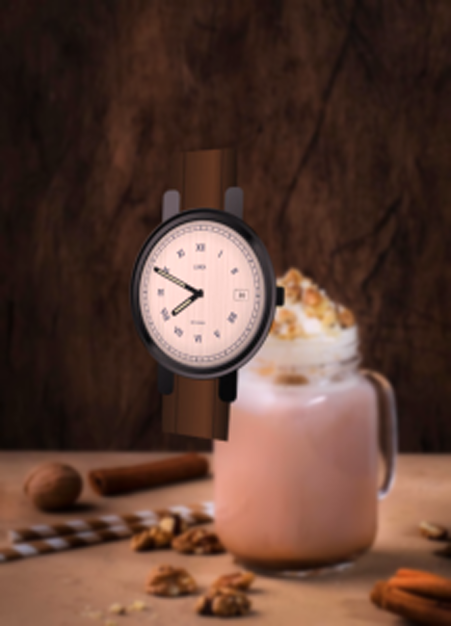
7:49
